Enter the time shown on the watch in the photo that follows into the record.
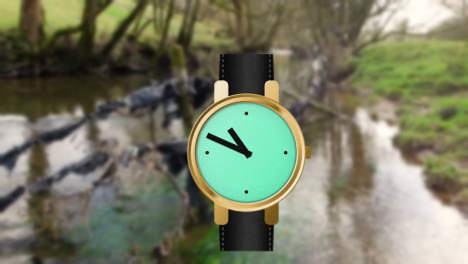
10:49
